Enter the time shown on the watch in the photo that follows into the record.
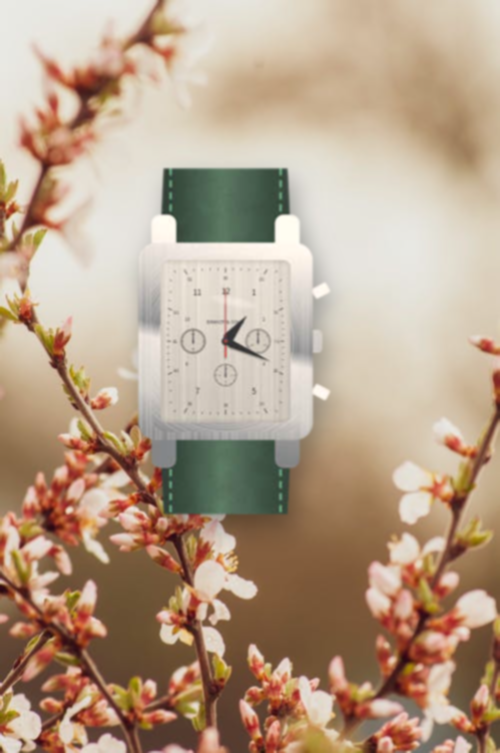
1:19
